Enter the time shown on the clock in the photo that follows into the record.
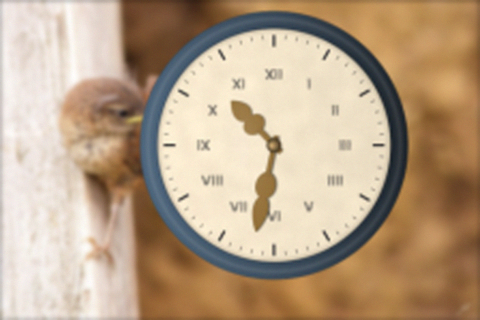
10:32
